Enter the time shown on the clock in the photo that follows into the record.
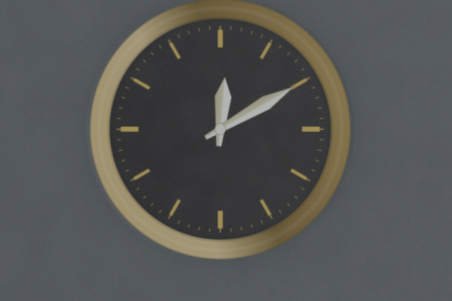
12:10
